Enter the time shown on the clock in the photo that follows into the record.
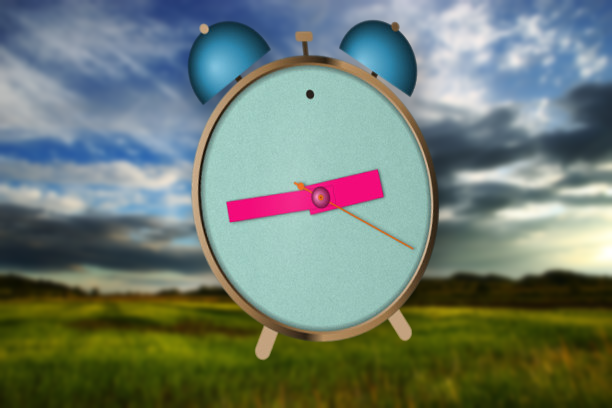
2:44:20
